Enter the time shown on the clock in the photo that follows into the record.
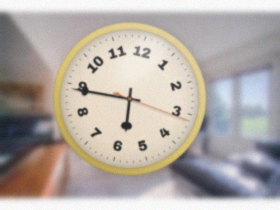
5:44:16
